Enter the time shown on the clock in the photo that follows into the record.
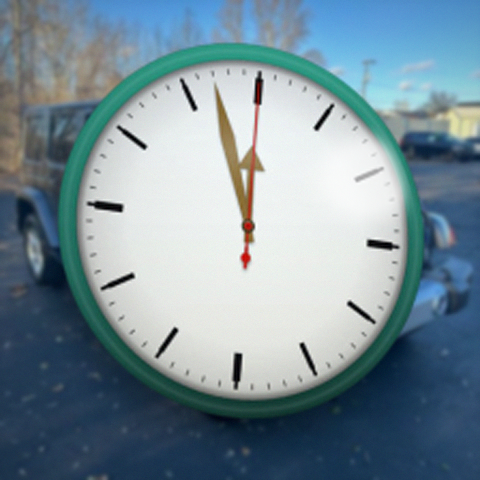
11:57:00
